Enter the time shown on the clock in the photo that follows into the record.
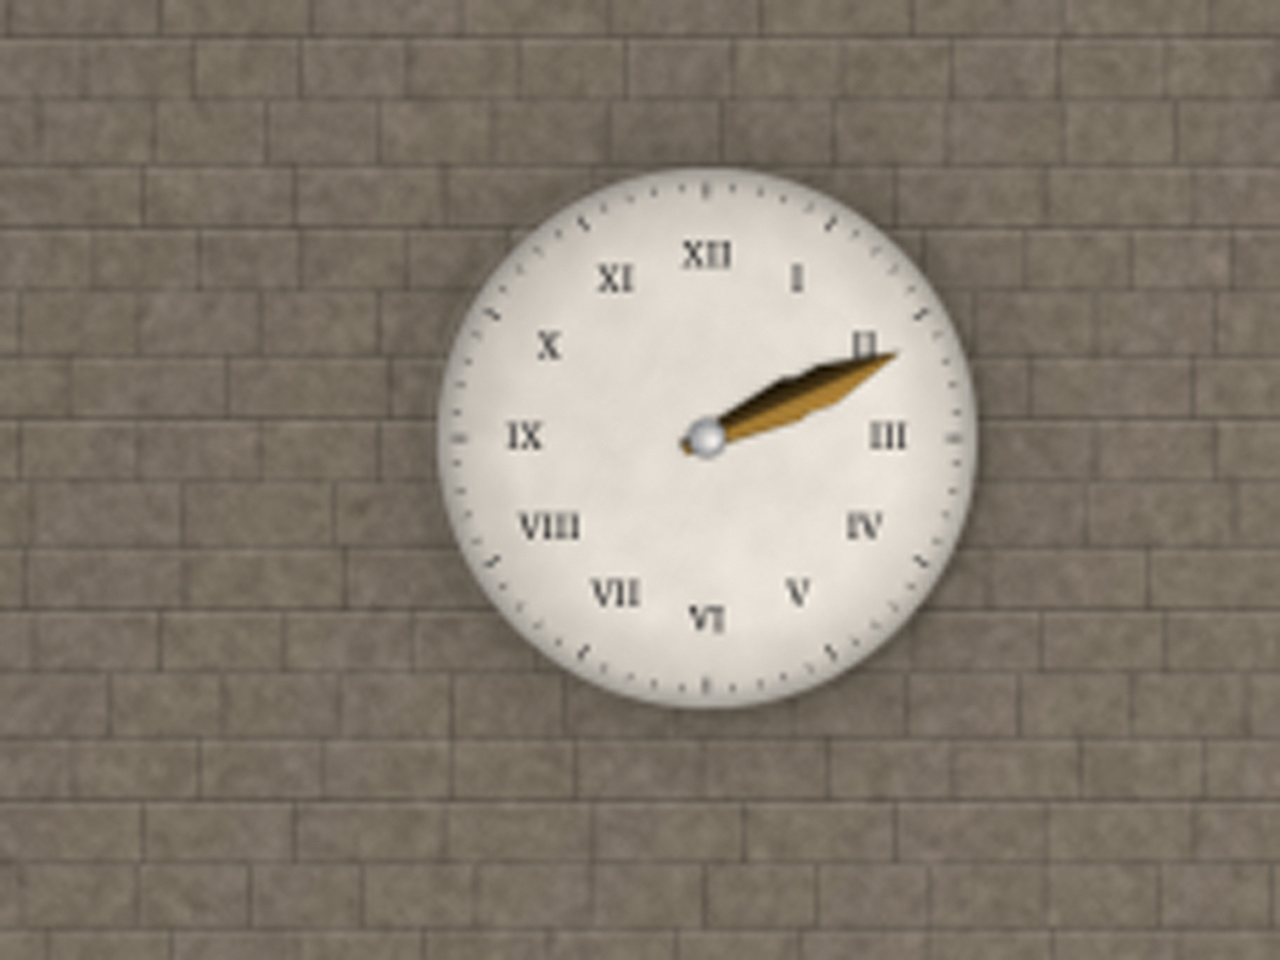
2:11
